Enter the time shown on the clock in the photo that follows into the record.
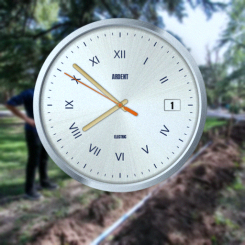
7:51:50
